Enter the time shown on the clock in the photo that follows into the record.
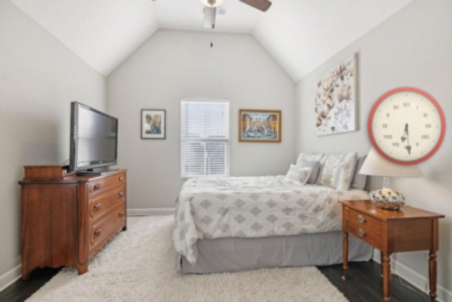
6:29
